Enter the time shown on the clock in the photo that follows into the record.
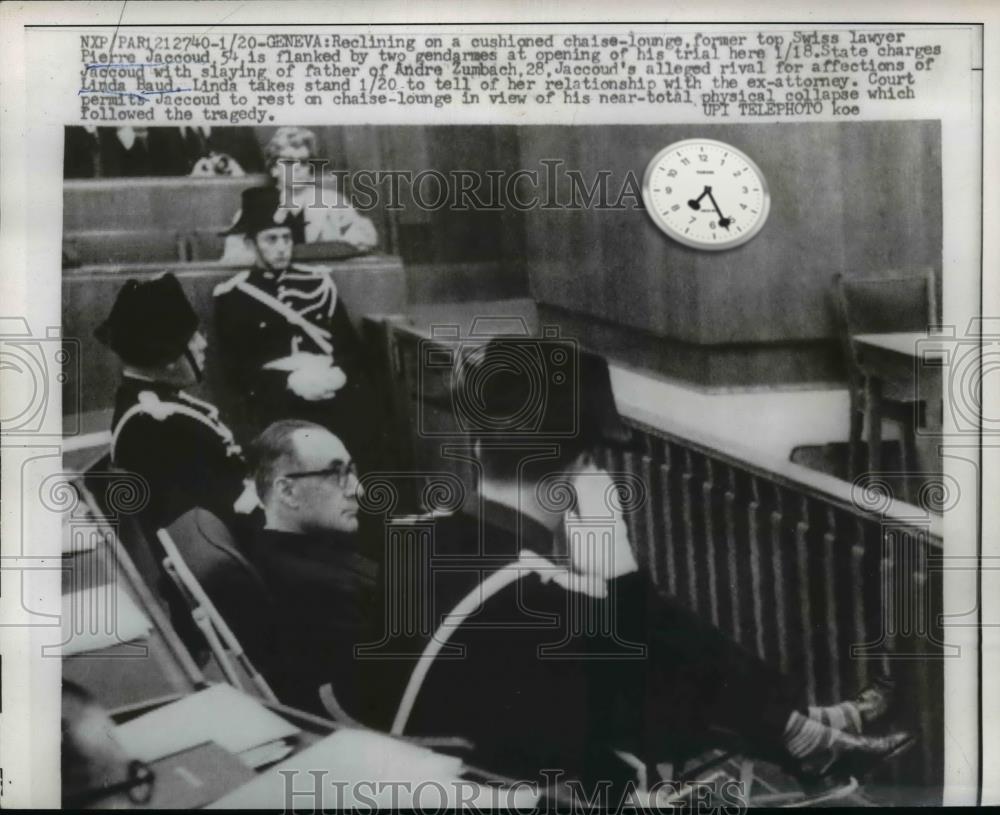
7:27
